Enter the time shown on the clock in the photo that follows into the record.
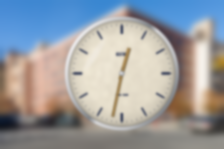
12:32
